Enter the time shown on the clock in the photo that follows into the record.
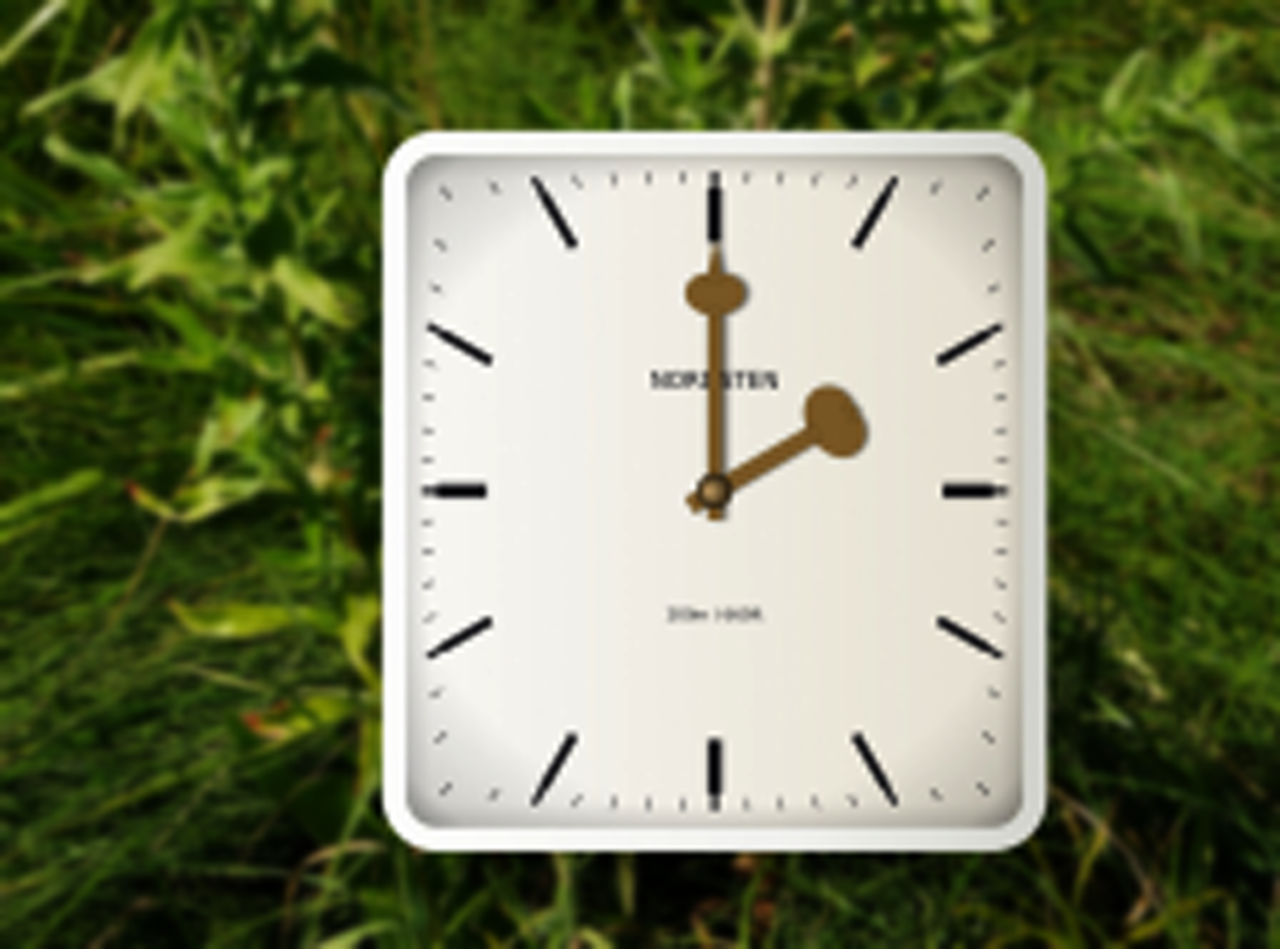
2:00
